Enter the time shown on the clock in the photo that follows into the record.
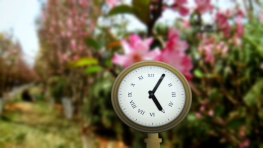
5:05
